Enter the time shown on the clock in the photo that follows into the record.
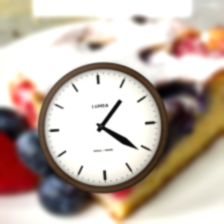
1:21
